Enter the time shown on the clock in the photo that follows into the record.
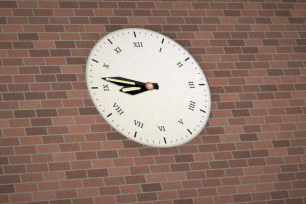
8:47
